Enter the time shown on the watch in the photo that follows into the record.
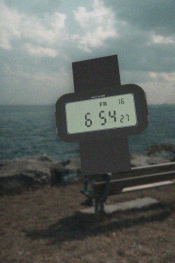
6:54:27
